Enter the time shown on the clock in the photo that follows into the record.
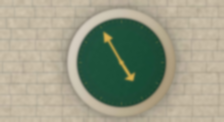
4:55
